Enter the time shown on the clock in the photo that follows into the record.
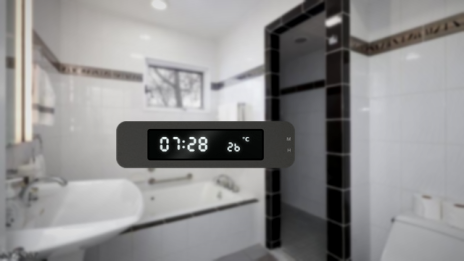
7:28
